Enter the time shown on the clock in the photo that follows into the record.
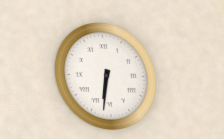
6:32
